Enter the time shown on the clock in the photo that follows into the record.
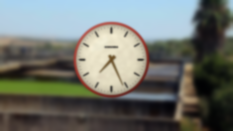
7:26
